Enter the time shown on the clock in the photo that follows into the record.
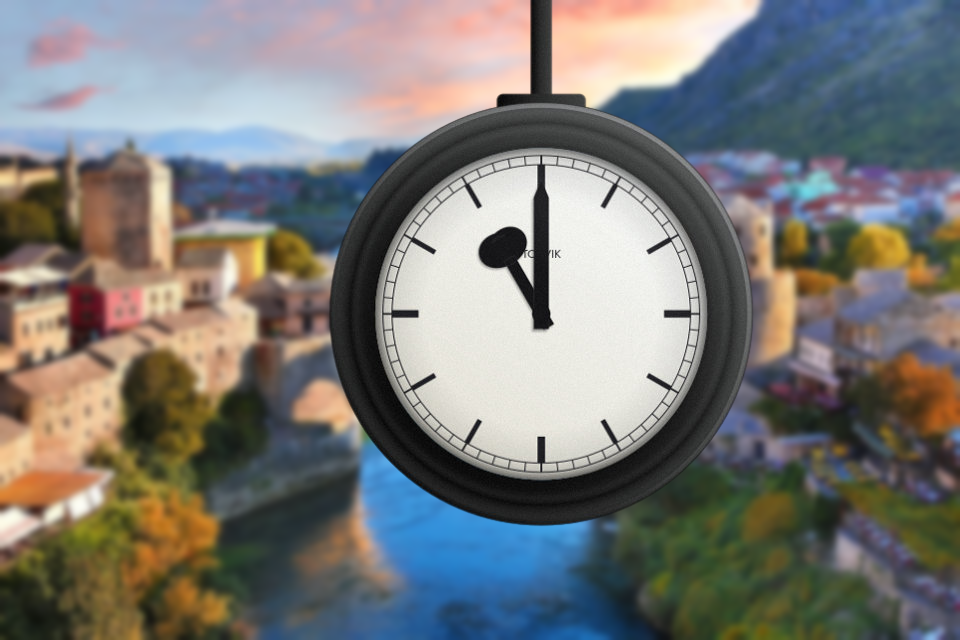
11:00
